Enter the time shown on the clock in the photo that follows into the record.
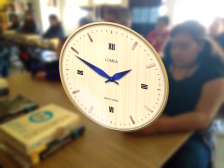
1:49
